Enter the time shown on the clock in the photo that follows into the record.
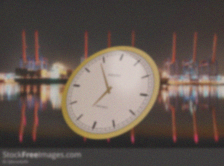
6:54
